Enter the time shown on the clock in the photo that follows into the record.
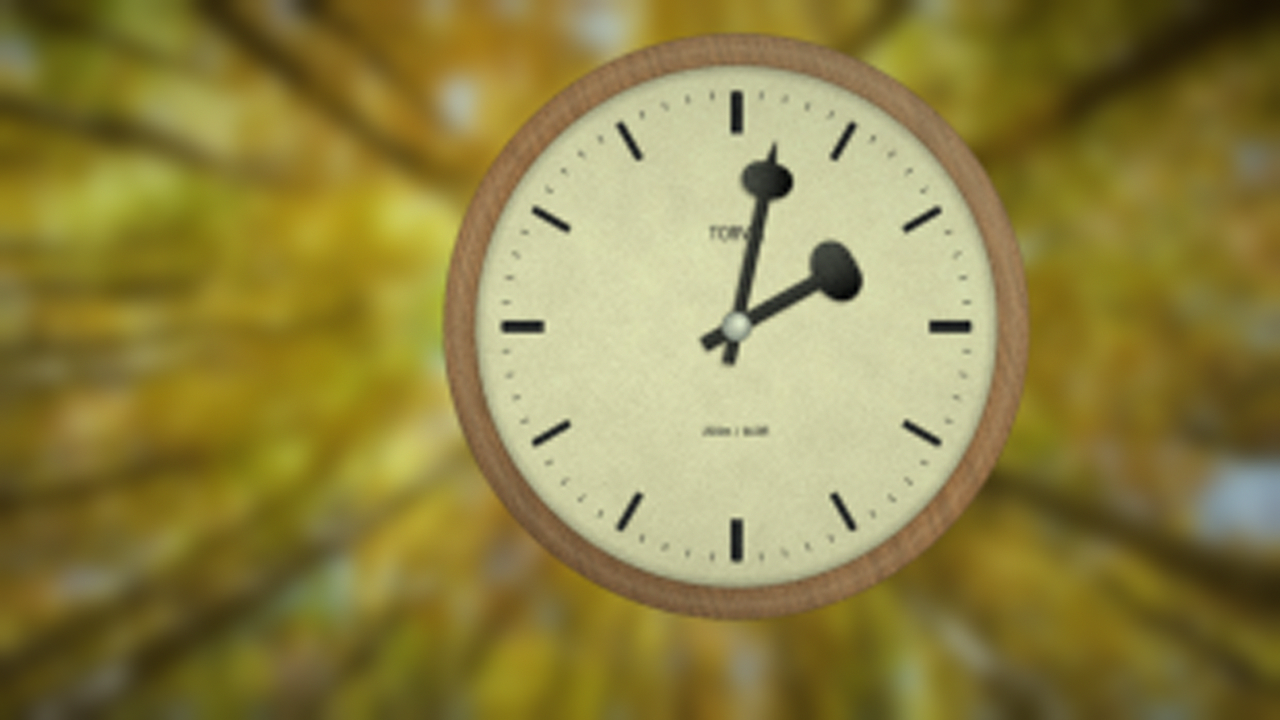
2:02
